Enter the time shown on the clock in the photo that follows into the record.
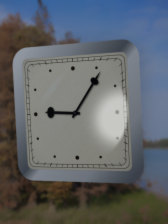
9:06
